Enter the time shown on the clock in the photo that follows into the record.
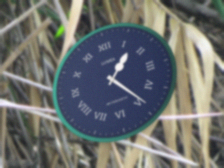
1:24
